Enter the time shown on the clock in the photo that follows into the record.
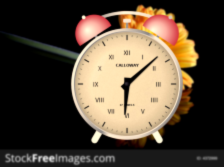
6:08
